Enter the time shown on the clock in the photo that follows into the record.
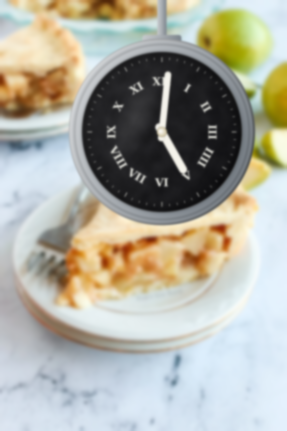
5:01
